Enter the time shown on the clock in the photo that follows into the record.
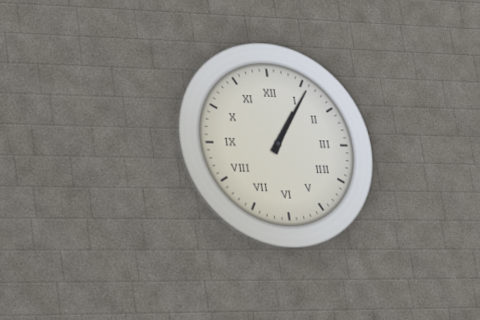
1:06
